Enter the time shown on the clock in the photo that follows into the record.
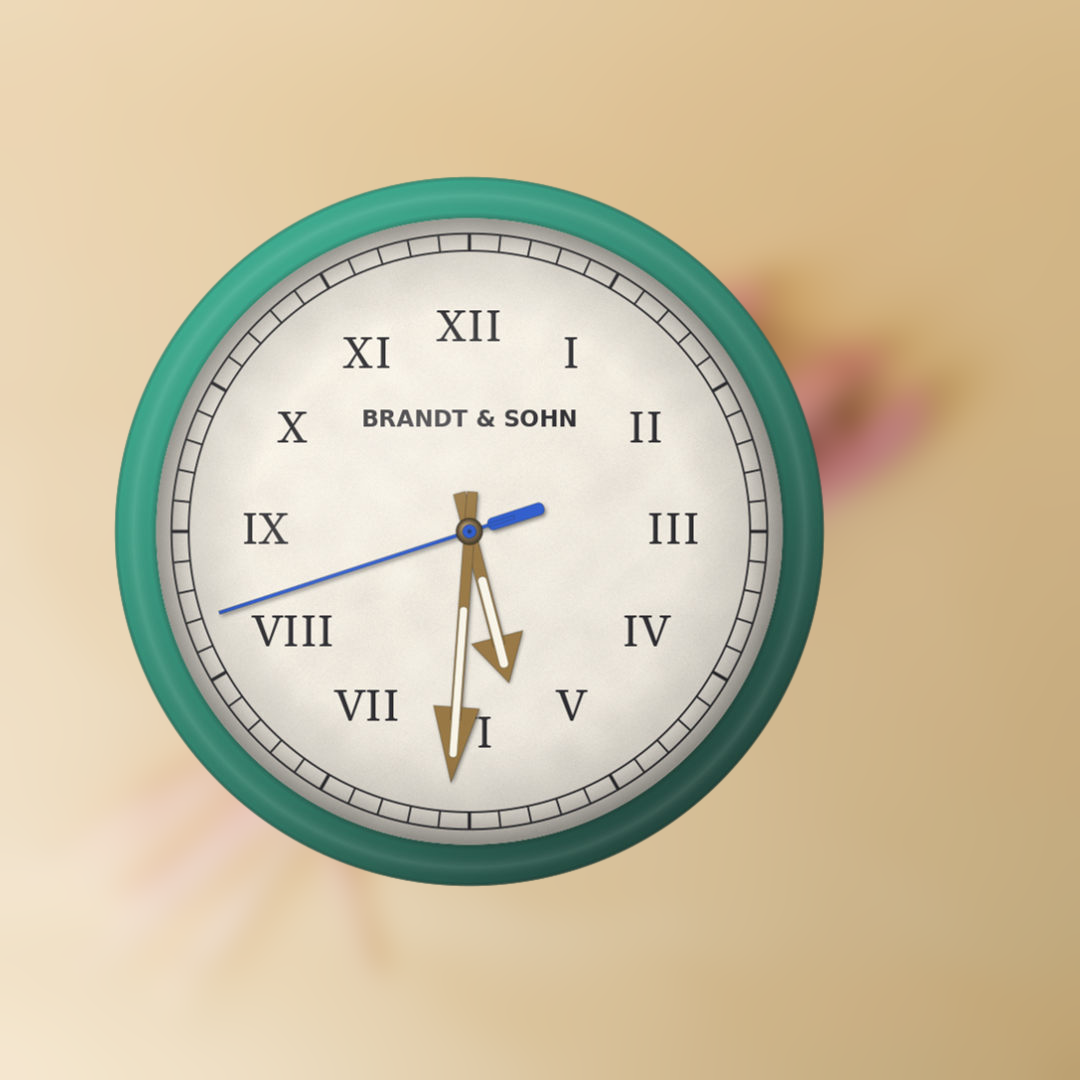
5:30:42
